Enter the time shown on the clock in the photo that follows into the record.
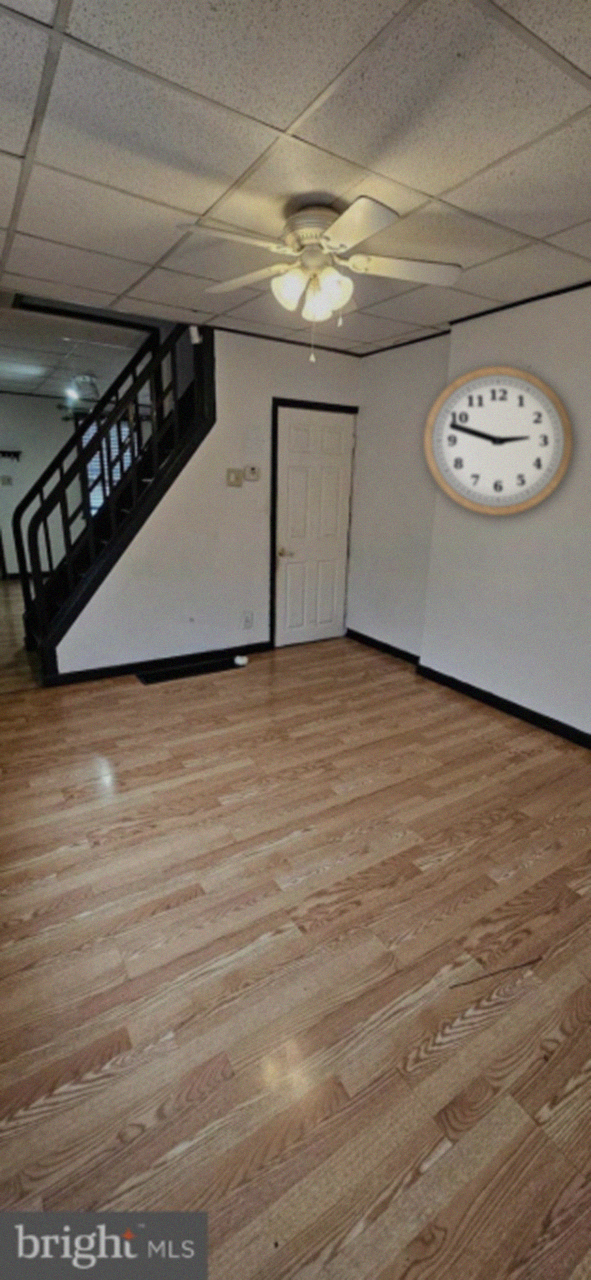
2:48
